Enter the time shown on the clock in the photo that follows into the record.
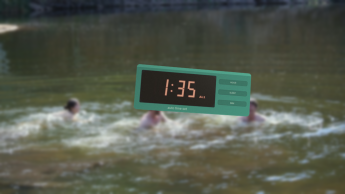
1:35
